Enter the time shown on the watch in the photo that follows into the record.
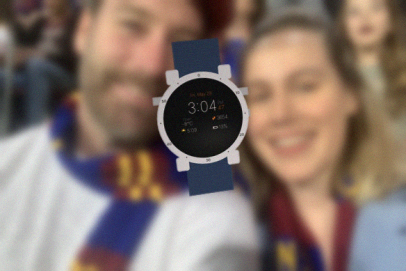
3:04
